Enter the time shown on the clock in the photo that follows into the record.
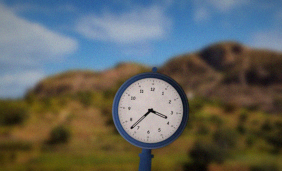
3:37
